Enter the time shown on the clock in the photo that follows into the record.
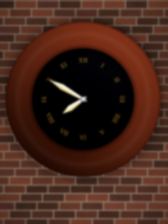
7:50
